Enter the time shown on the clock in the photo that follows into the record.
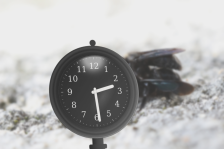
2:29
